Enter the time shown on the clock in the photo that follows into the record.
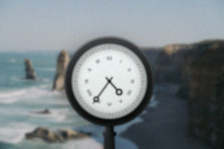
4:36
